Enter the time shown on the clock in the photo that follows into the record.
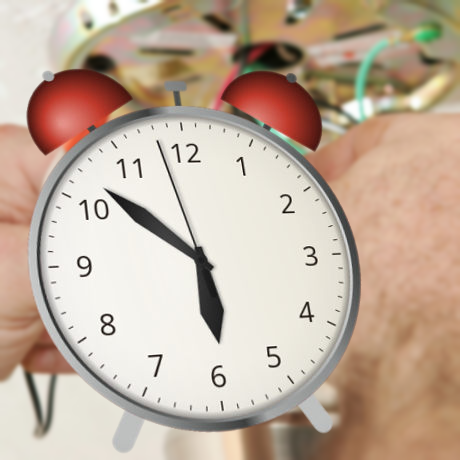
5:51:58
